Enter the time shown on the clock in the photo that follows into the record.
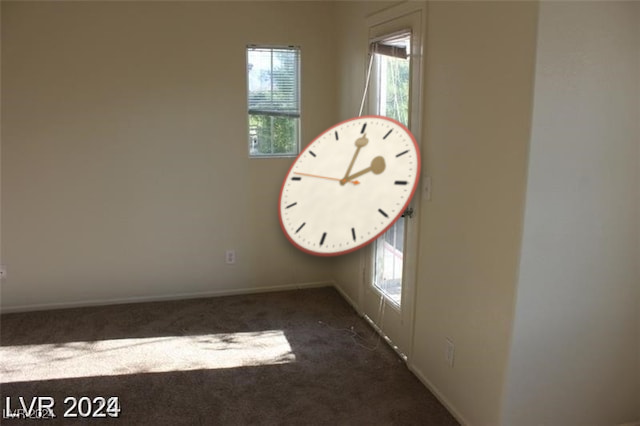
2:00:46
